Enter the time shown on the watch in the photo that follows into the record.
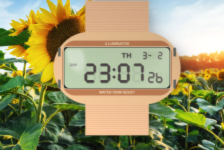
23:07:26
